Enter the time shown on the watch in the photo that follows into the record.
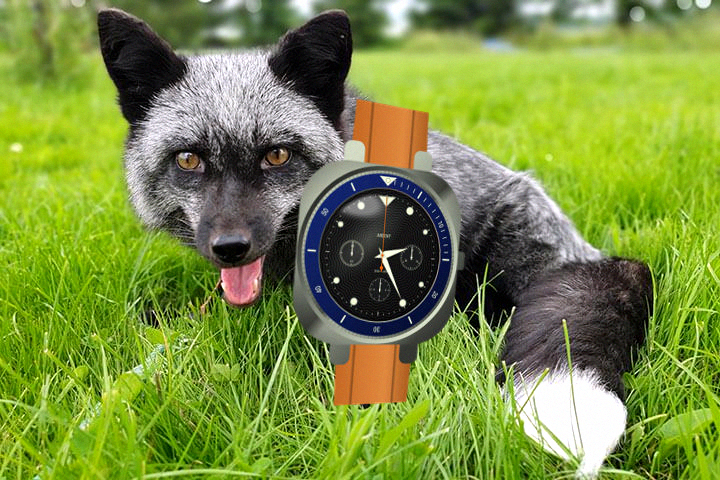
2:25
